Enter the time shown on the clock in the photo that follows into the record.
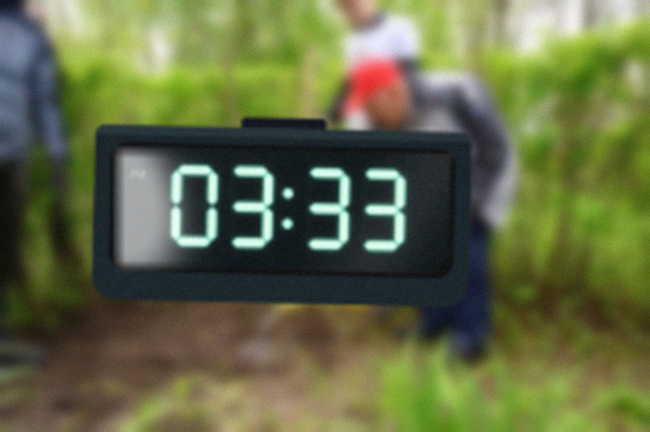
3:33
